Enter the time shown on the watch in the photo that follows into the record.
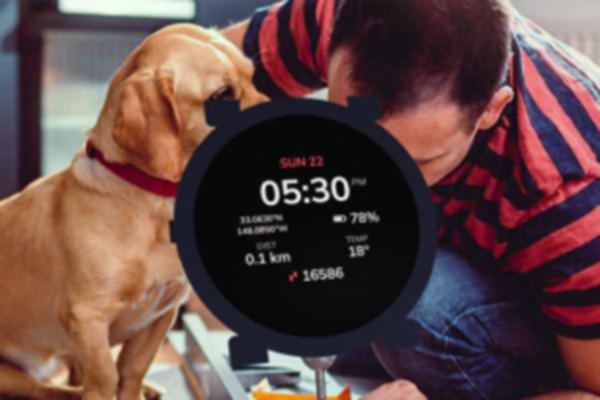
5:30
